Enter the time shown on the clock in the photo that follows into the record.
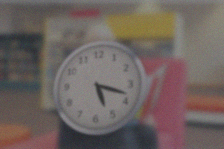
5:18
